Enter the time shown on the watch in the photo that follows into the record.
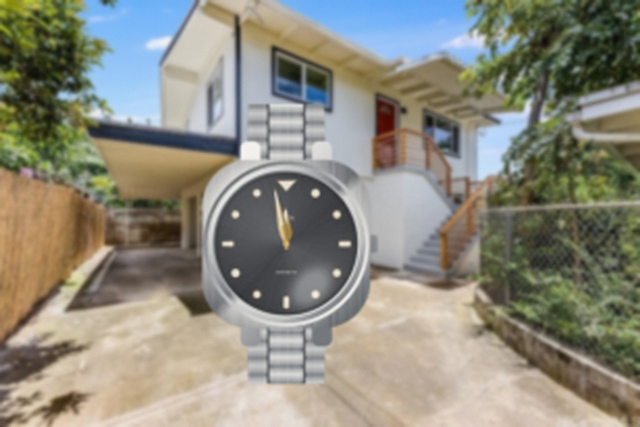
11:58
